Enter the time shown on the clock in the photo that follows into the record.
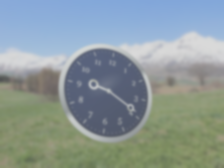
9:19
